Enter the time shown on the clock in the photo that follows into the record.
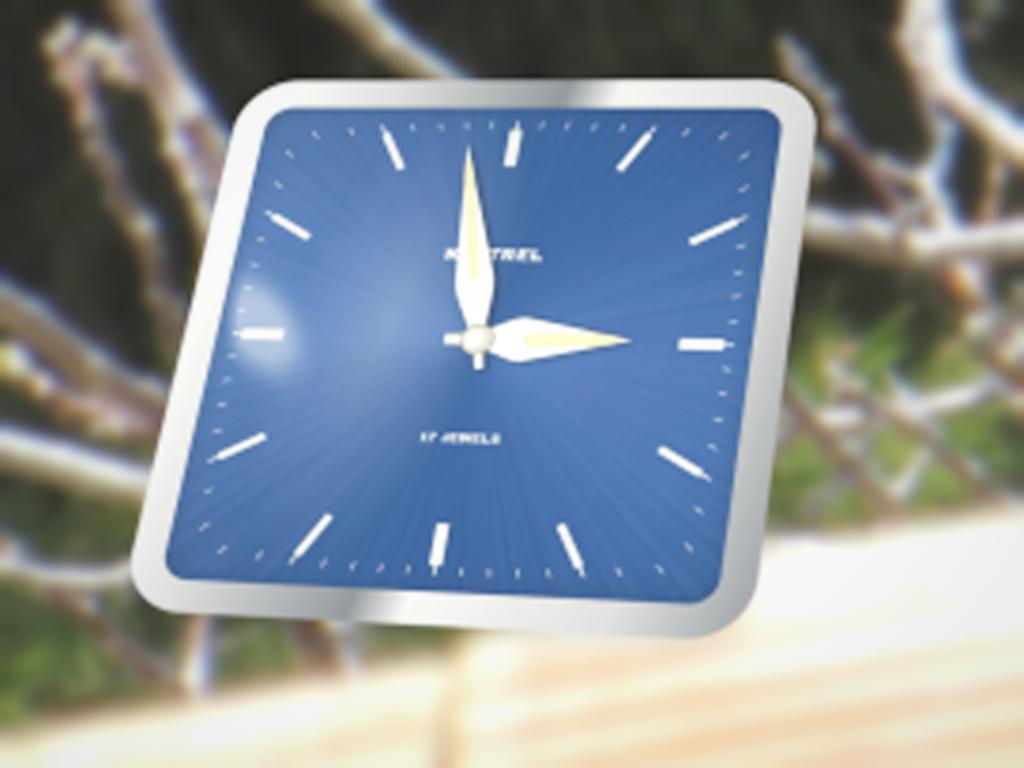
2:58
